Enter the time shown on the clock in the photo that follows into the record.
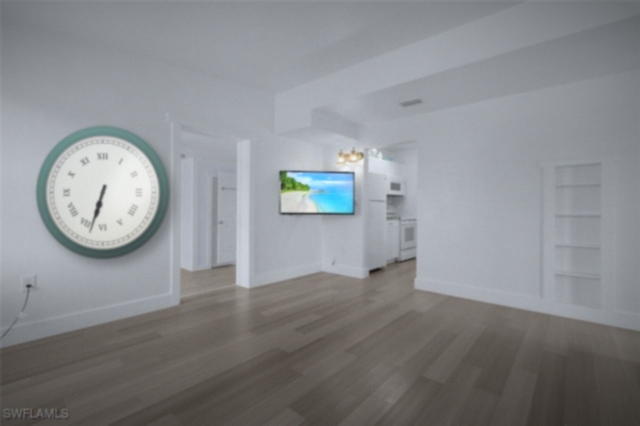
6:33
